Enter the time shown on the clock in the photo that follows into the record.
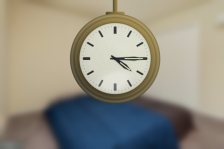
4:15
